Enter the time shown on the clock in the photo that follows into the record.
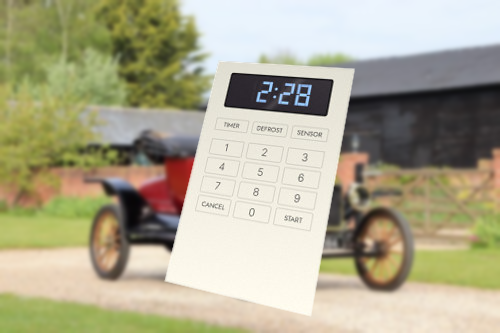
2:28
